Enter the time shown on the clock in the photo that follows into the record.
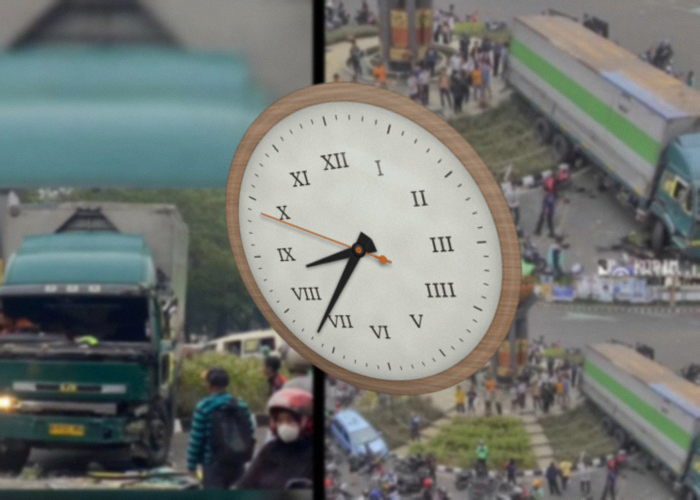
8:36:49
